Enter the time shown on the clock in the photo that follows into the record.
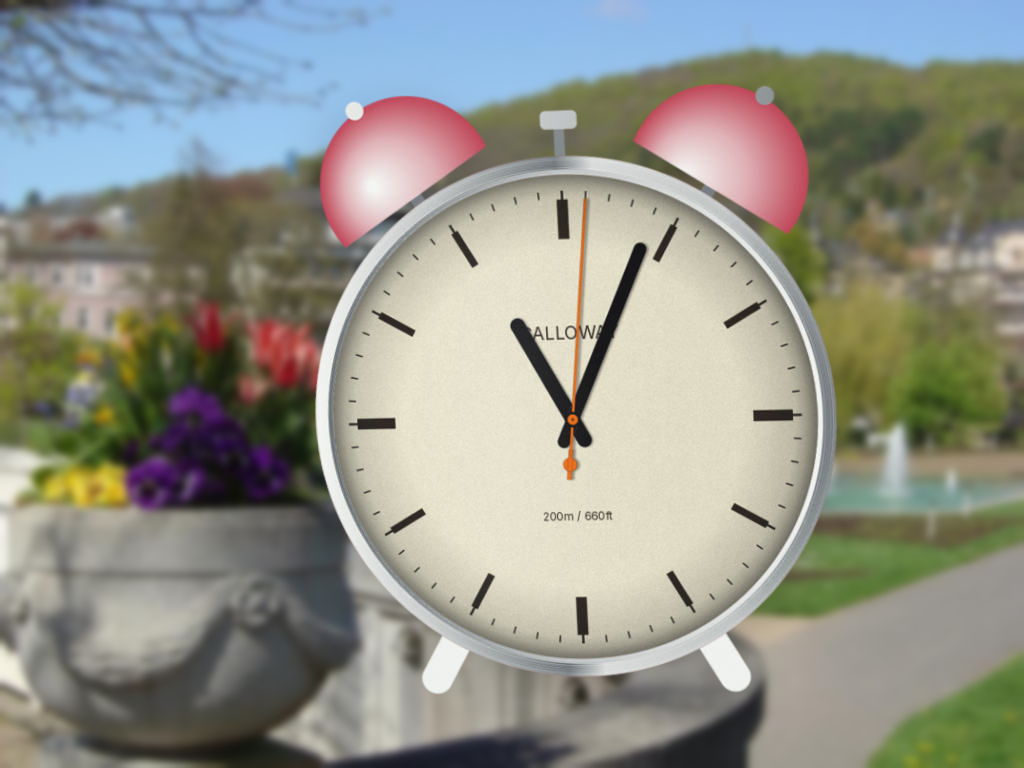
11:04:01
